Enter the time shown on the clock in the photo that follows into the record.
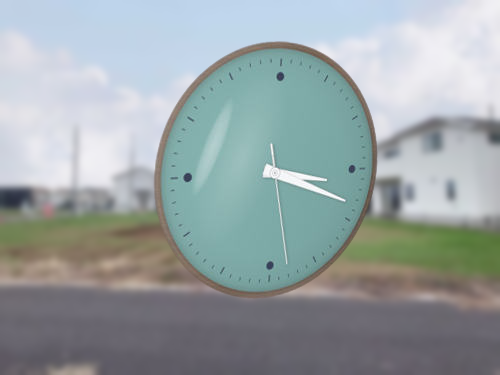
3:18:28
